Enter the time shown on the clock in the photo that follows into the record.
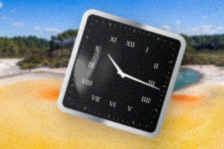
10:16
